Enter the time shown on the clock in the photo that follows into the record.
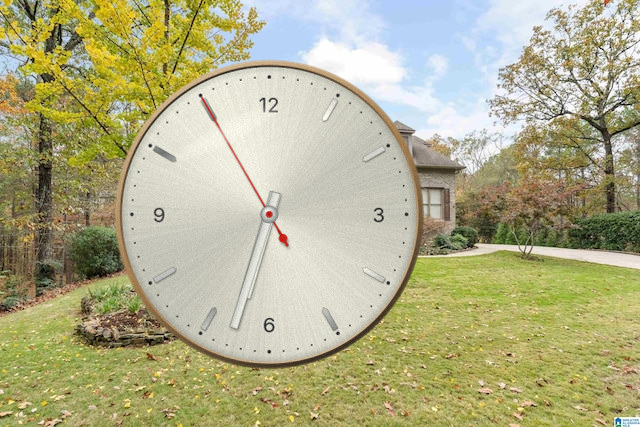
6:32:55
